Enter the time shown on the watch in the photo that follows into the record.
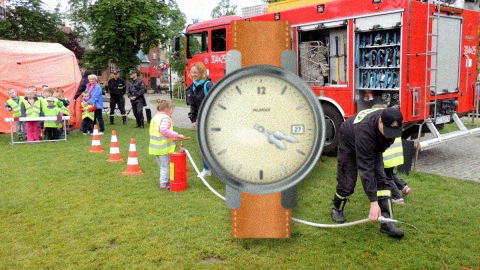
4:18
